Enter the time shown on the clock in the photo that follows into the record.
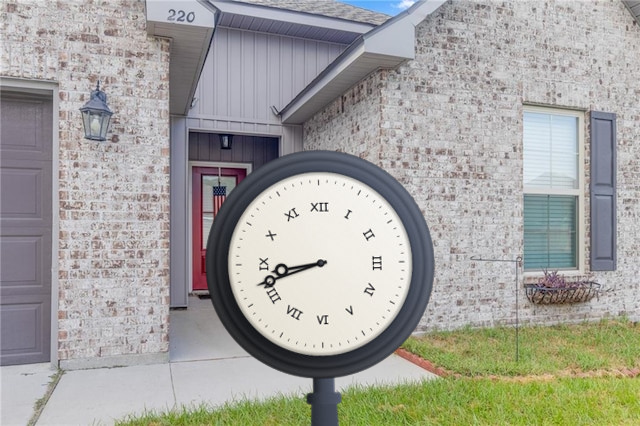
8:42
